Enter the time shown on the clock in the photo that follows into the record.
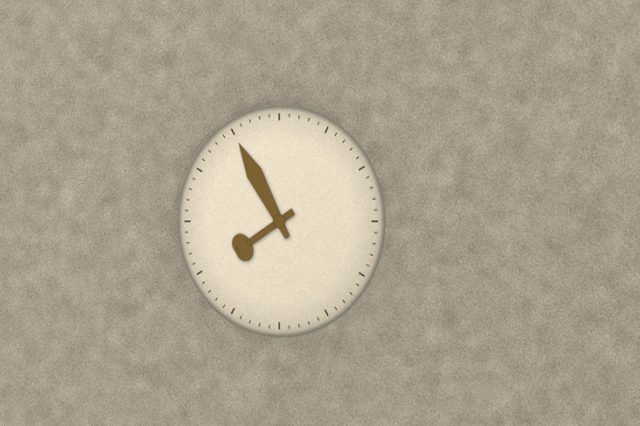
7:55
